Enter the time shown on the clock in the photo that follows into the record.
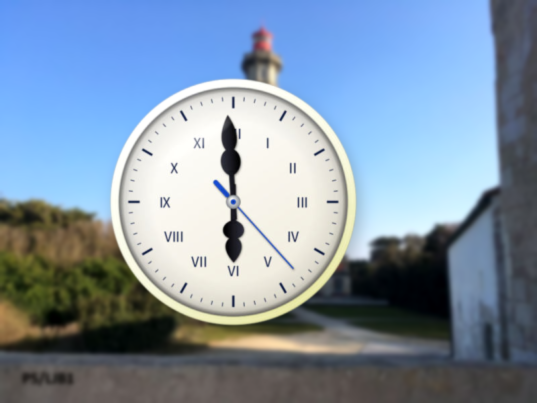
5:59:23
